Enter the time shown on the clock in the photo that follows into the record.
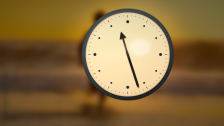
11:27
